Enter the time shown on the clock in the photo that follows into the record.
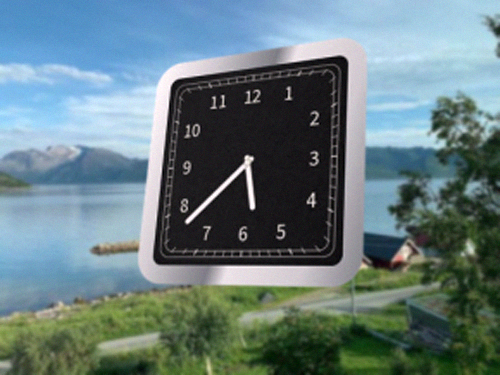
5:38
